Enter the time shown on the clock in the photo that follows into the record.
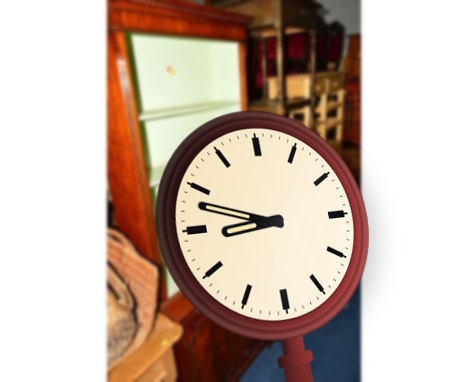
8:48
